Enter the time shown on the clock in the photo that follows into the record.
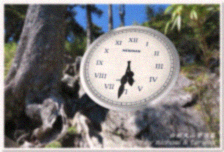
5:31
